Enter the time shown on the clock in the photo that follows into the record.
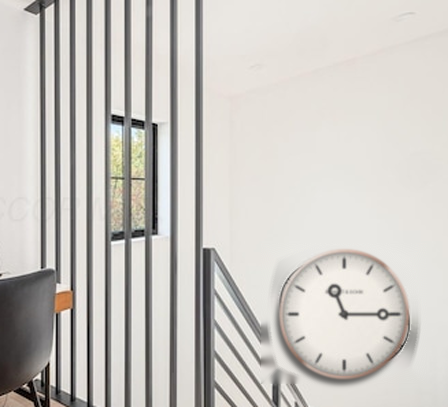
11:15
